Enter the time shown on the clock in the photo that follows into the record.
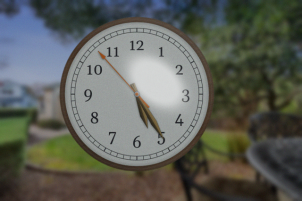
5:24:53
